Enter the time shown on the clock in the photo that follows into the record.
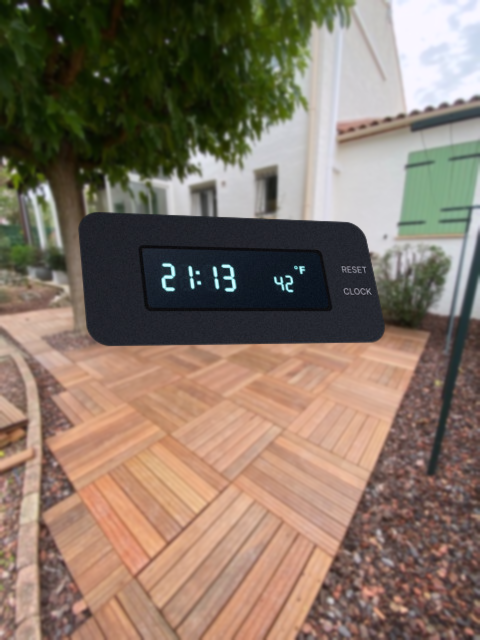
21:13
